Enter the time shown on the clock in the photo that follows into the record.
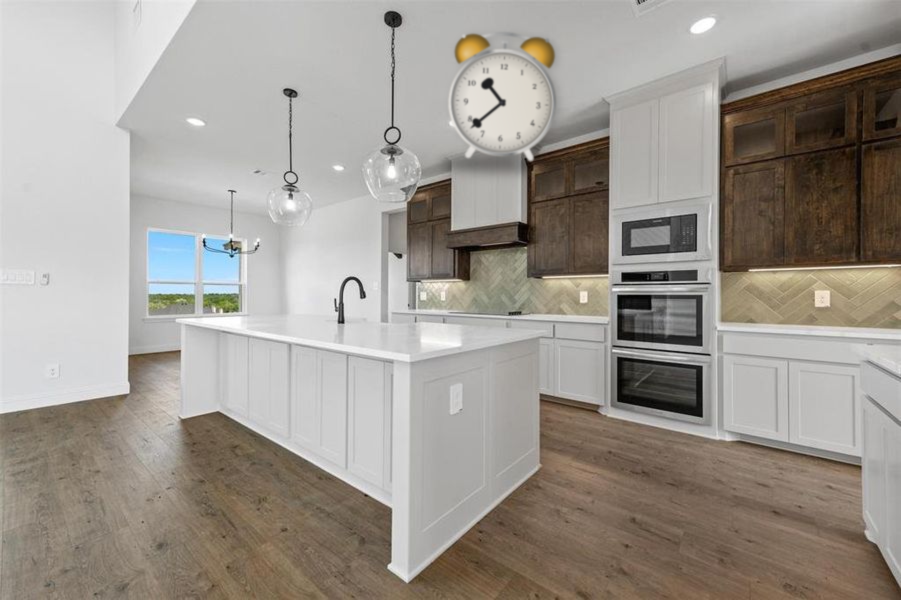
10:38
